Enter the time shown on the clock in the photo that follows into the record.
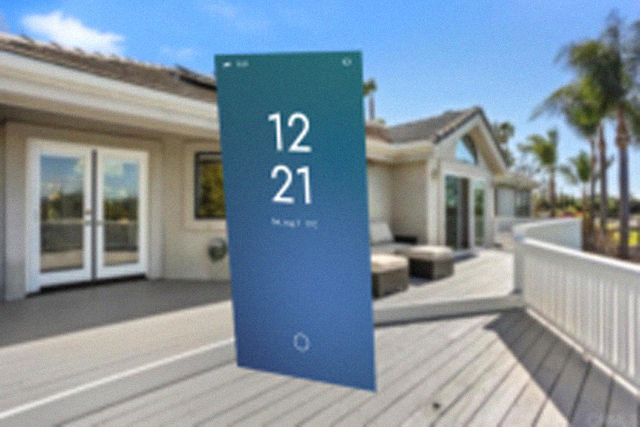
12:21
